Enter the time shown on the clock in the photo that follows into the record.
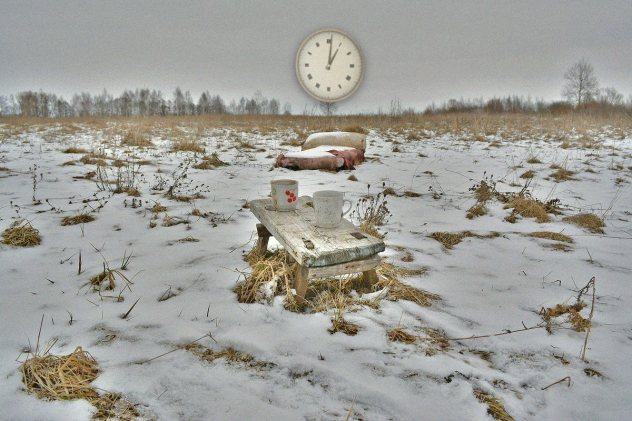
1:01
